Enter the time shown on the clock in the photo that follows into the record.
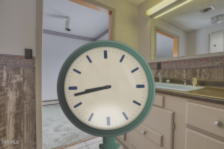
8:43
